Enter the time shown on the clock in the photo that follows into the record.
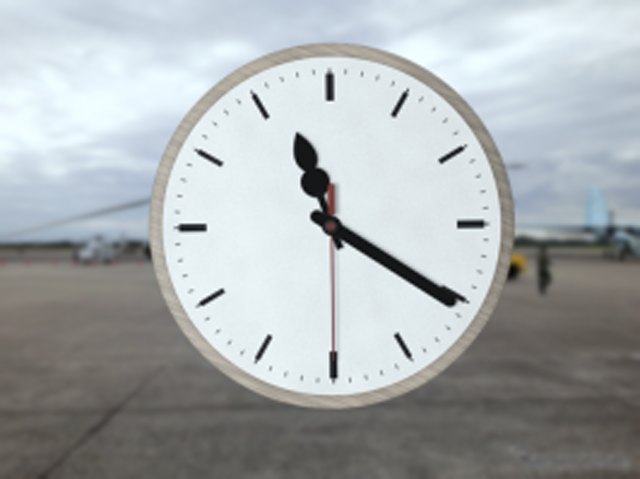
11:20:30
